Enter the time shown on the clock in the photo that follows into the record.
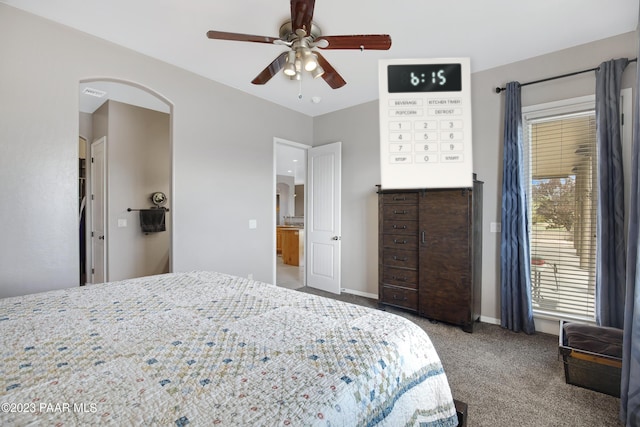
6:15
